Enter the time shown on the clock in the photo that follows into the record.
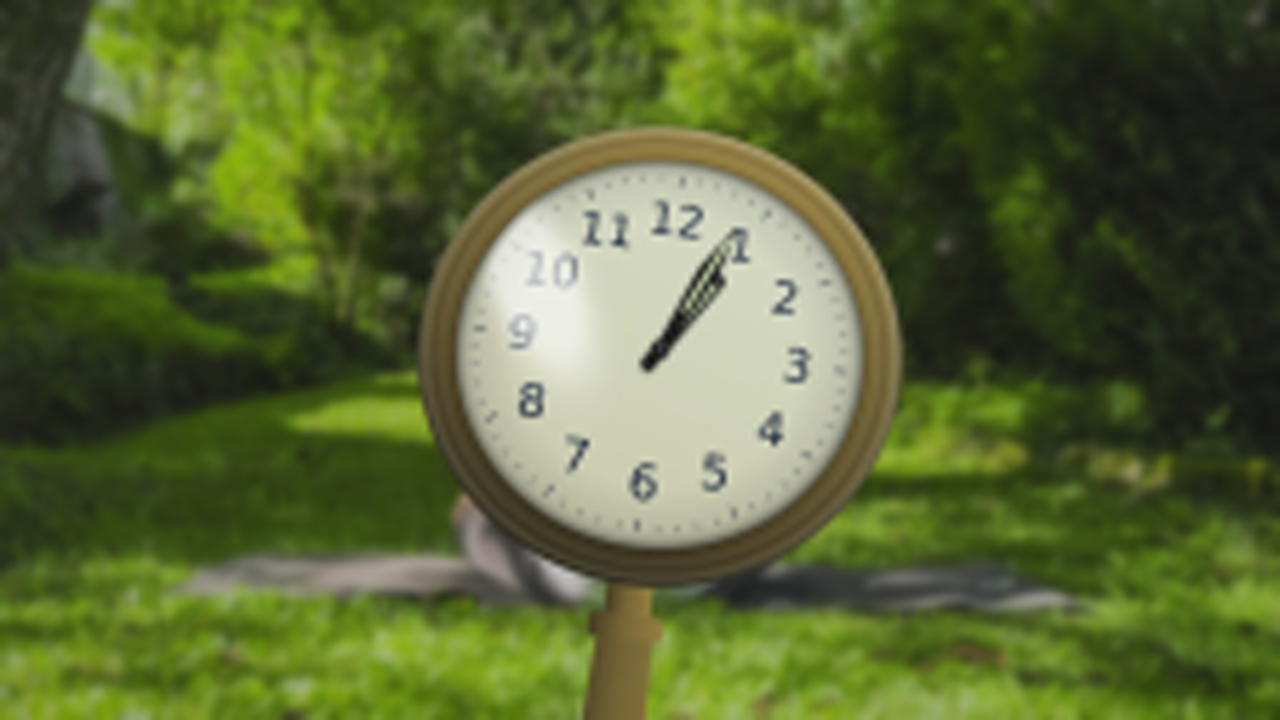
1:04
